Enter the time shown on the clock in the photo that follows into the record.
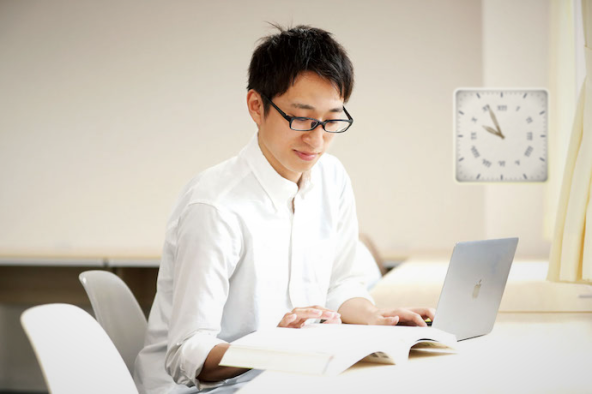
9:56
